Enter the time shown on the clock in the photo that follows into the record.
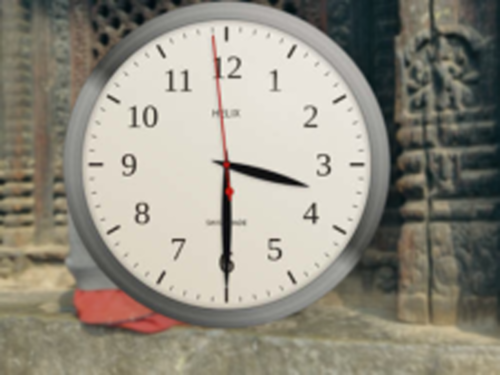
3:29:59
